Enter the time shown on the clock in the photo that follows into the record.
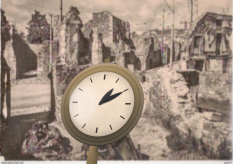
1:10
